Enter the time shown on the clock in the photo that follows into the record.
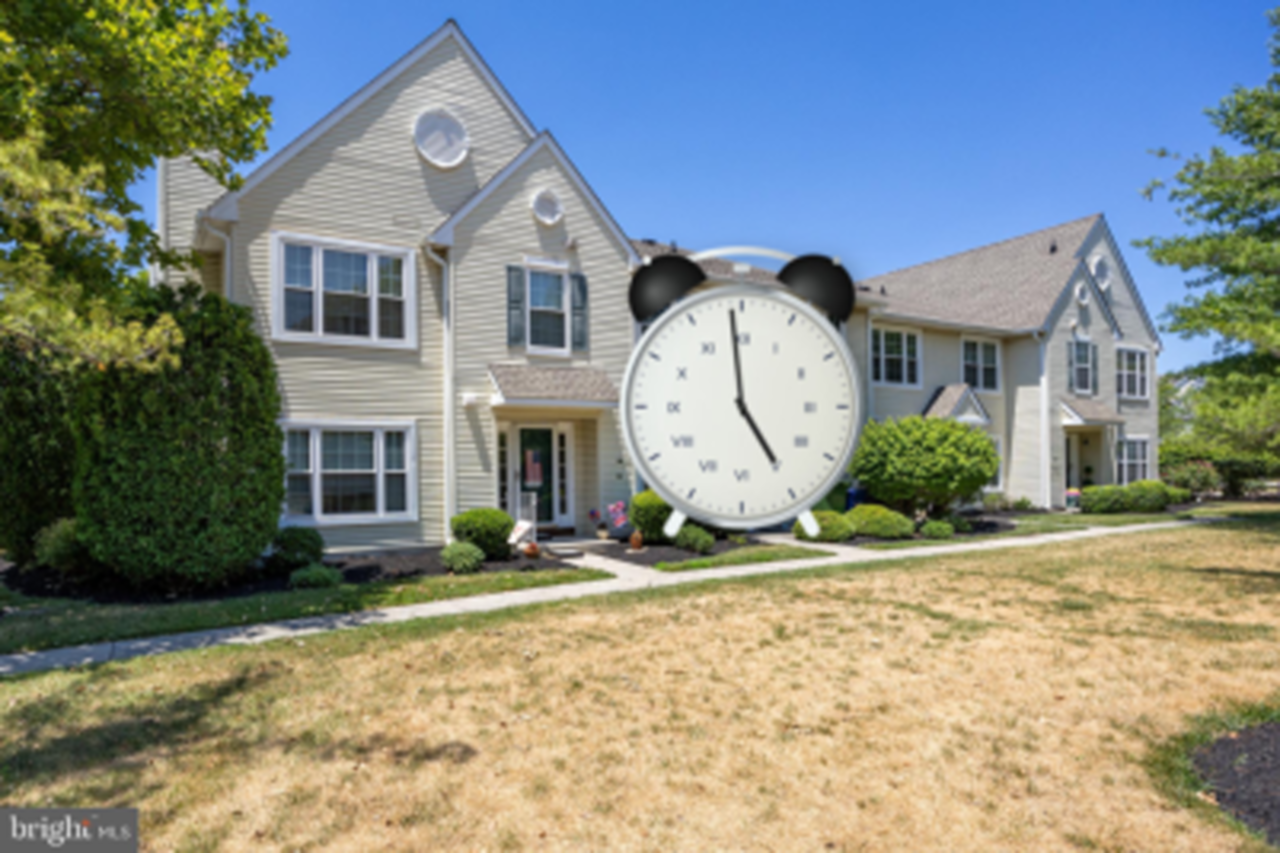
4:59
